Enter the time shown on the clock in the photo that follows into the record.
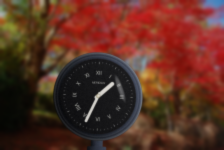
1:34
